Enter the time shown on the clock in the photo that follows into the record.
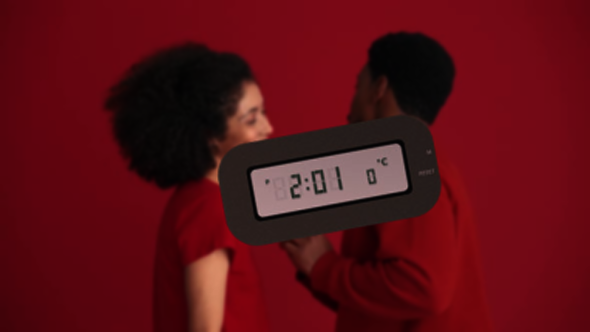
2:01
